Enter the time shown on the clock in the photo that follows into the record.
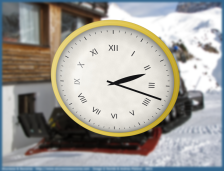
2:18
